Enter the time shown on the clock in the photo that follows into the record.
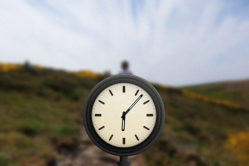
6:07
